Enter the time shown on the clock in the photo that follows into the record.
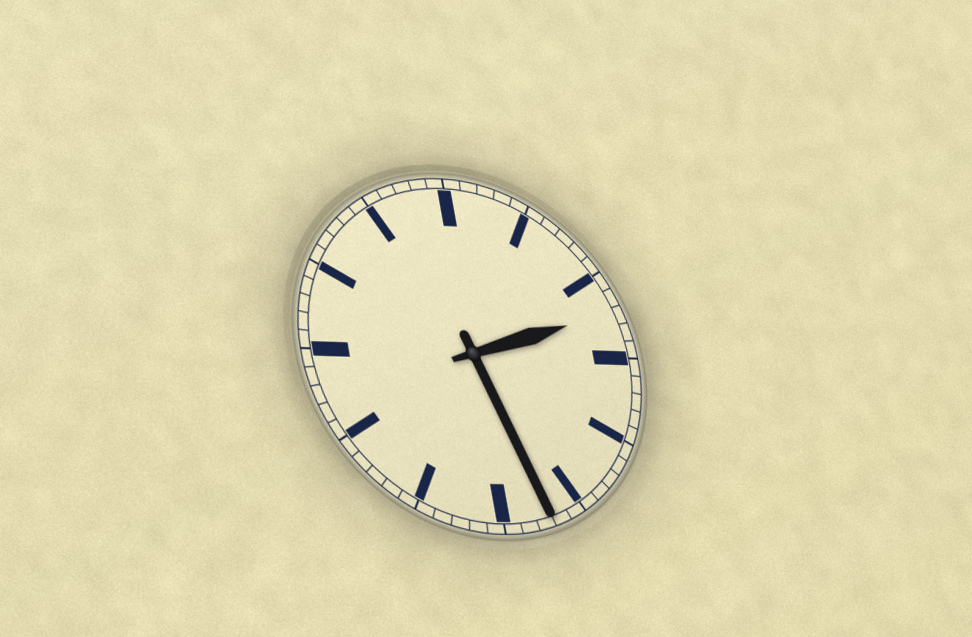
2:27
